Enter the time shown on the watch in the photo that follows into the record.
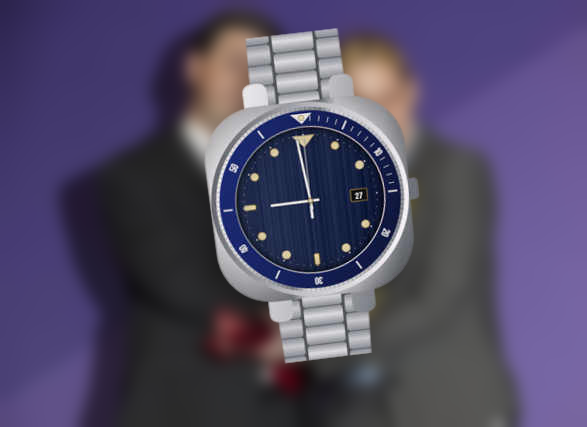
8:59:00
